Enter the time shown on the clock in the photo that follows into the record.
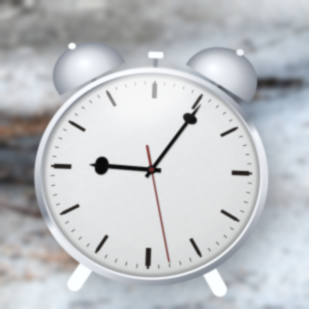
9:05:28
